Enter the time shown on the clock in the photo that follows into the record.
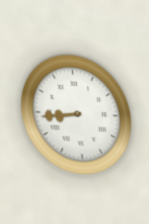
8:44
